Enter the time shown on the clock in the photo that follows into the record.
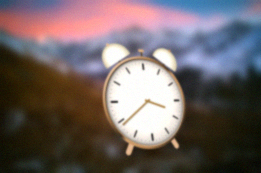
3:39
